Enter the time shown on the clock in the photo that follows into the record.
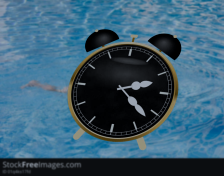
2:22
